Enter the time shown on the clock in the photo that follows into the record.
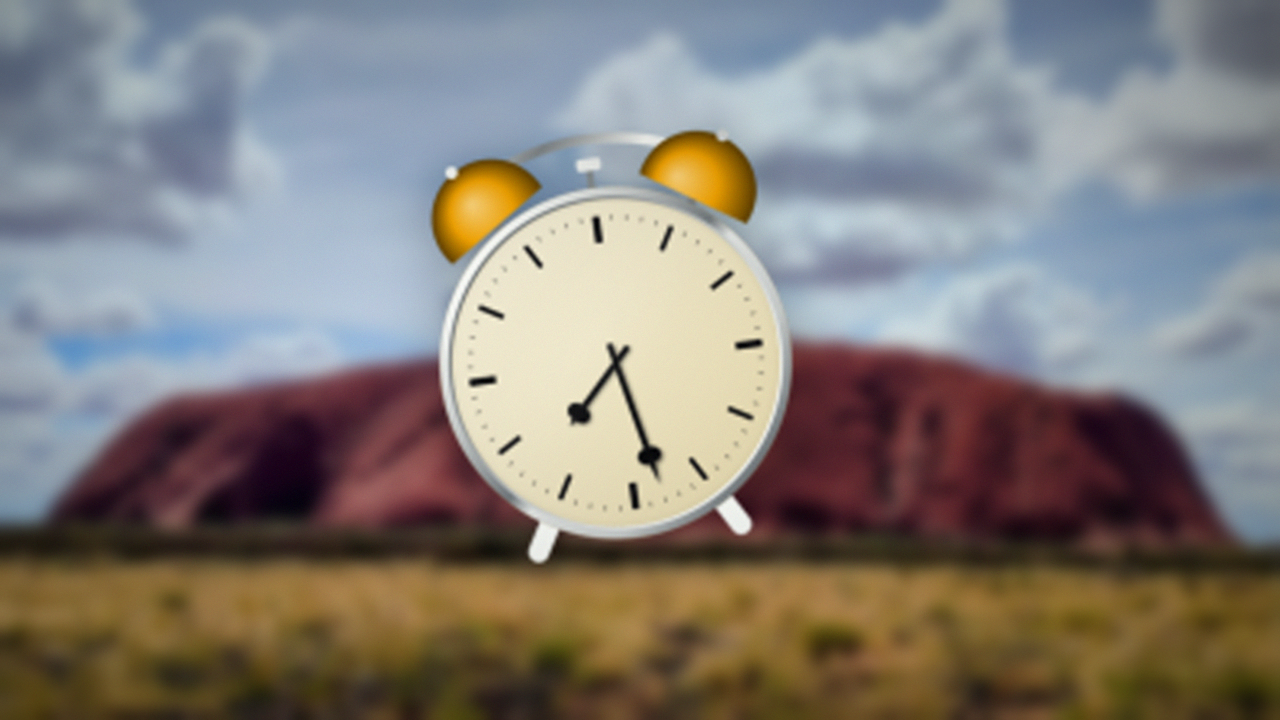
7:28
